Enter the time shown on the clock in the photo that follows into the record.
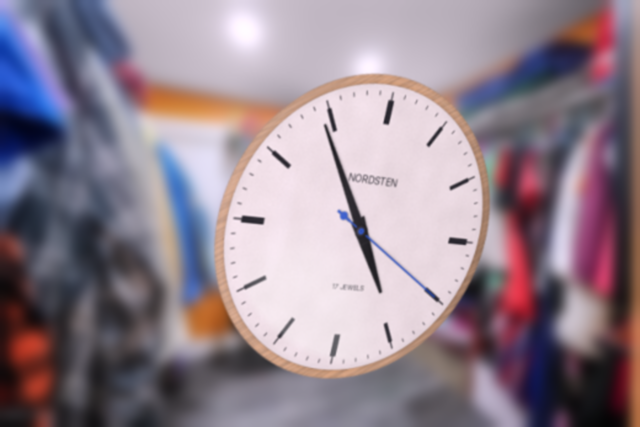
4:54:20
